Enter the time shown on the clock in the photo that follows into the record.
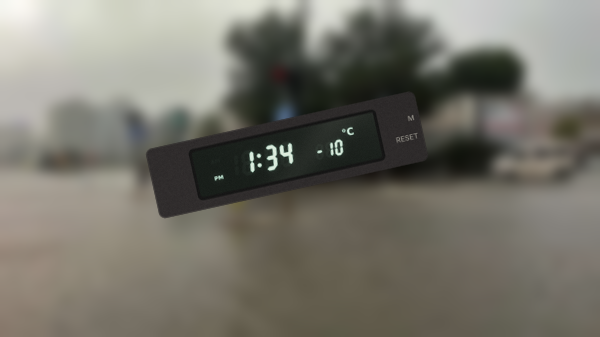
1:34
